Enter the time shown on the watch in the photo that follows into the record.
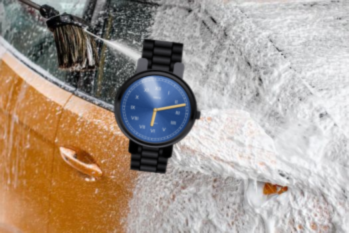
6:12
